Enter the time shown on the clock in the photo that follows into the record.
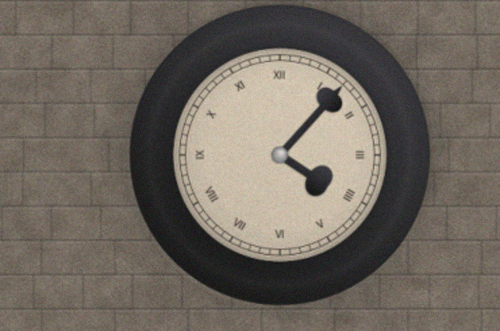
4:07
